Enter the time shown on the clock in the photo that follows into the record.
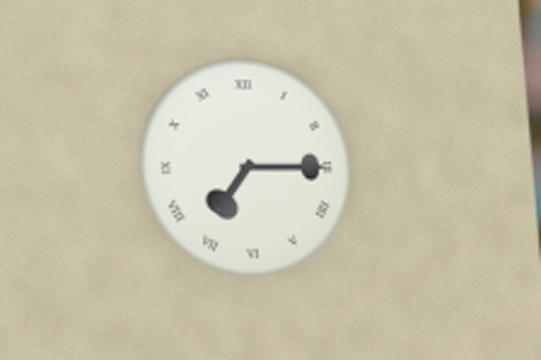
7:15
